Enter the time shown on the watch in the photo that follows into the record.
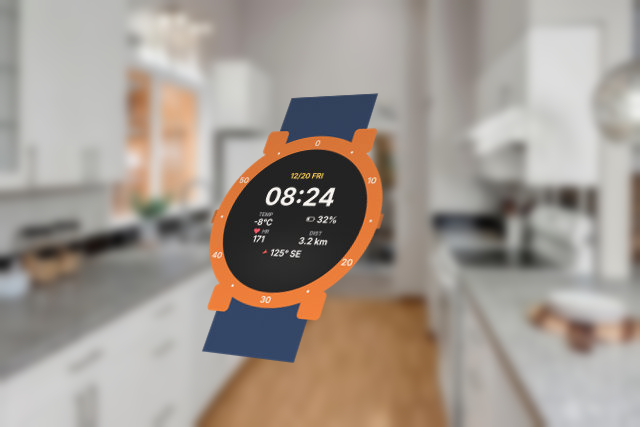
8:24
